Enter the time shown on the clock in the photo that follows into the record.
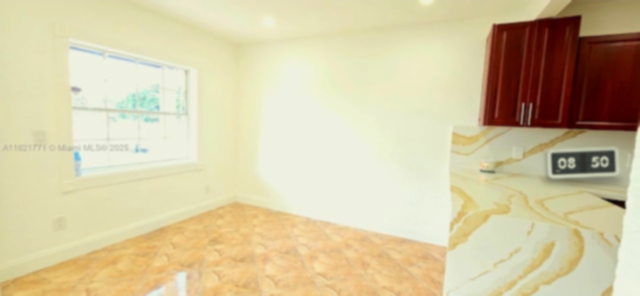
8:50
